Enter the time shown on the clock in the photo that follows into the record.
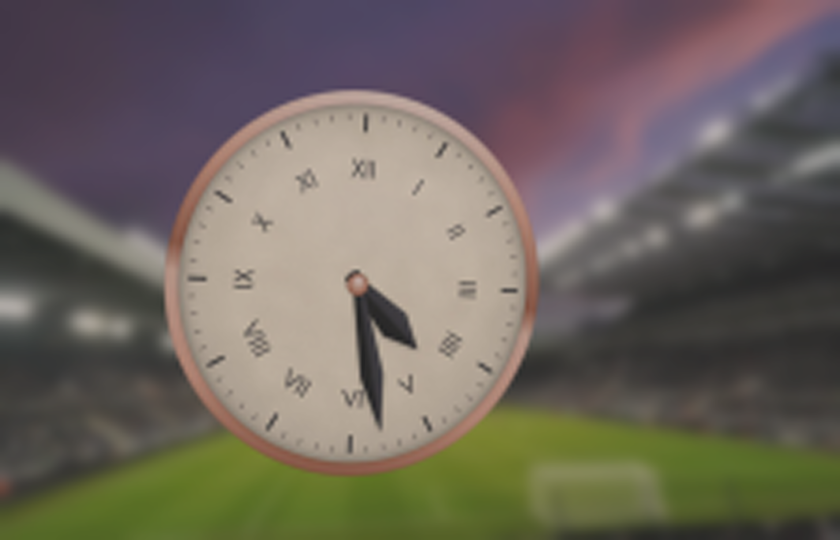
4:28
